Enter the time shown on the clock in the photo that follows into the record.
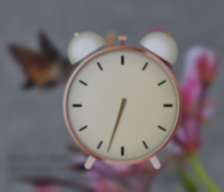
6:33
